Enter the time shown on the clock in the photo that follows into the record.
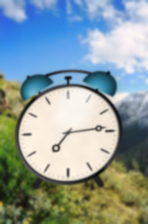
7:14
